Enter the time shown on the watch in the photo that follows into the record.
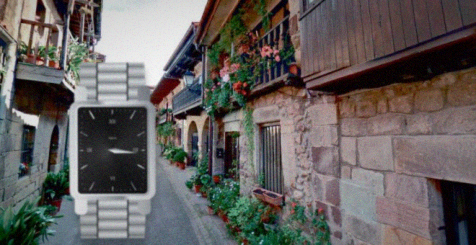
3:16
